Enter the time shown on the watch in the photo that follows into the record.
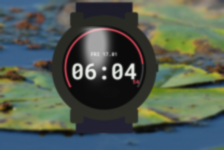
6:04
